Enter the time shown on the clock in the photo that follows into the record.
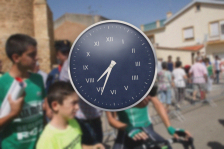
7:34
